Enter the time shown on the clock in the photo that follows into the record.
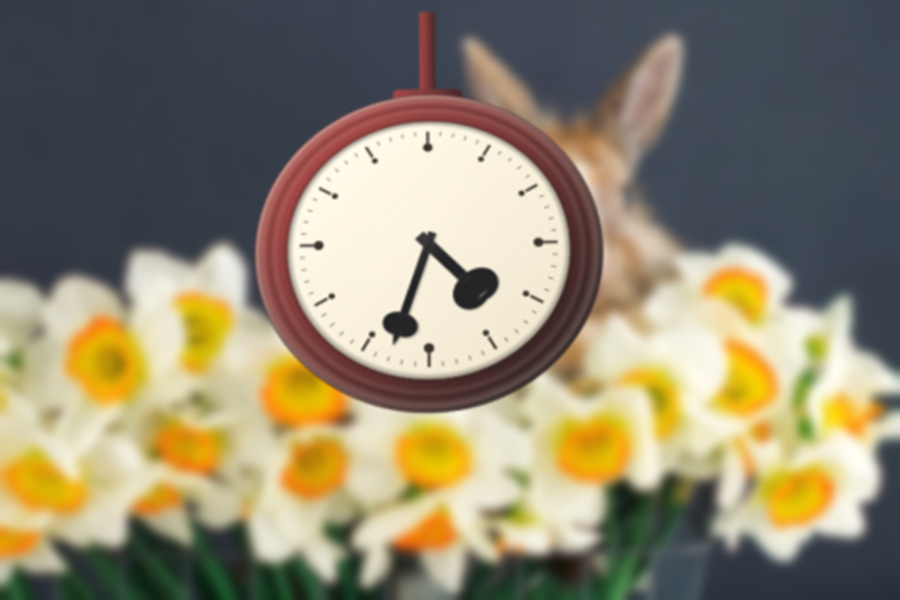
4:33
